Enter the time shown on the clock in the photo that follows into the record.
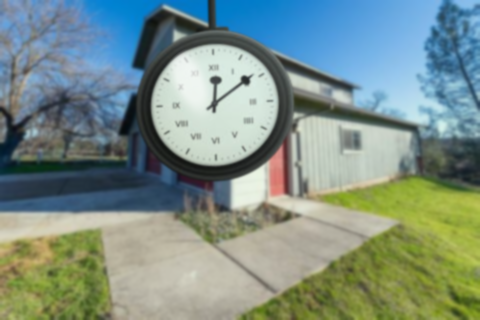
12:09
